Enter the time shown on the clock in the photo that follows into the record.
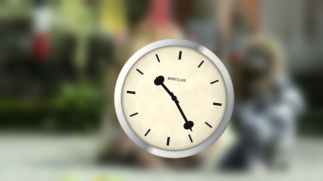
10:24
